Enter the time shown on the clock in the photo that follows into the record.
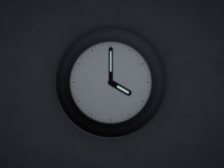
4:00
